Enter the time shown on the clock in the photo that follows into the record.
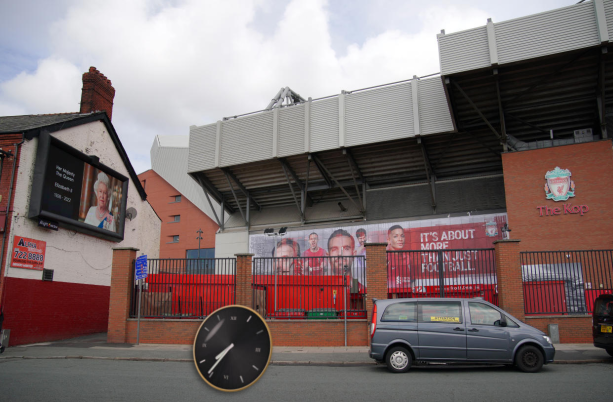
7:36
